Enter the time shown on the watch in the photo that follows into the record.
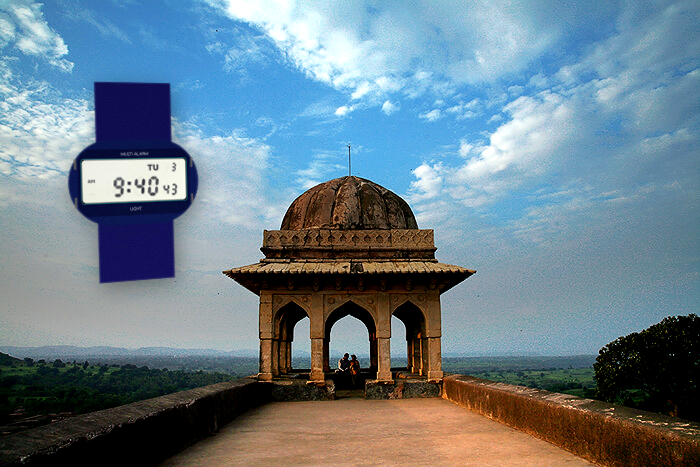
9:40:43
